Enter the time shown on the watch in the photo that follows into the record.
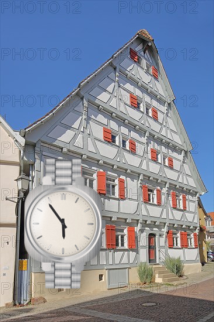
5:54
